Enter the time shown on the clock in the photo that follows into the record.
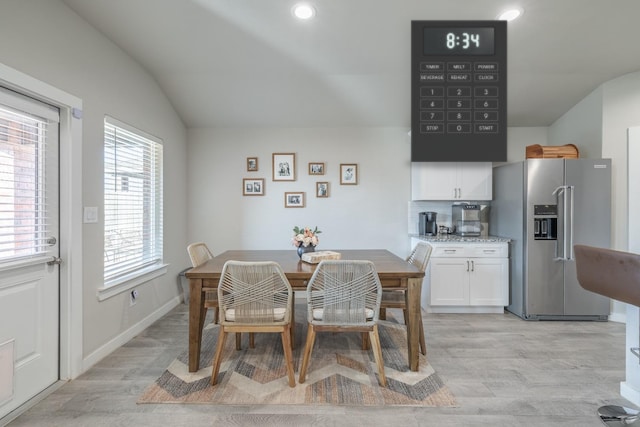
8:34
